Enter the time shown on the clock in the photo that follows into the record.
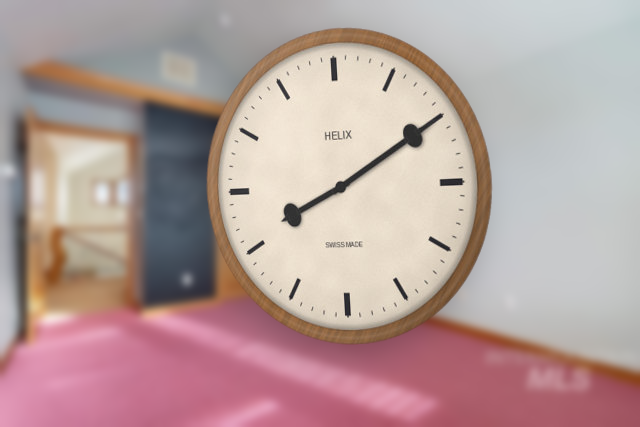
8:10
